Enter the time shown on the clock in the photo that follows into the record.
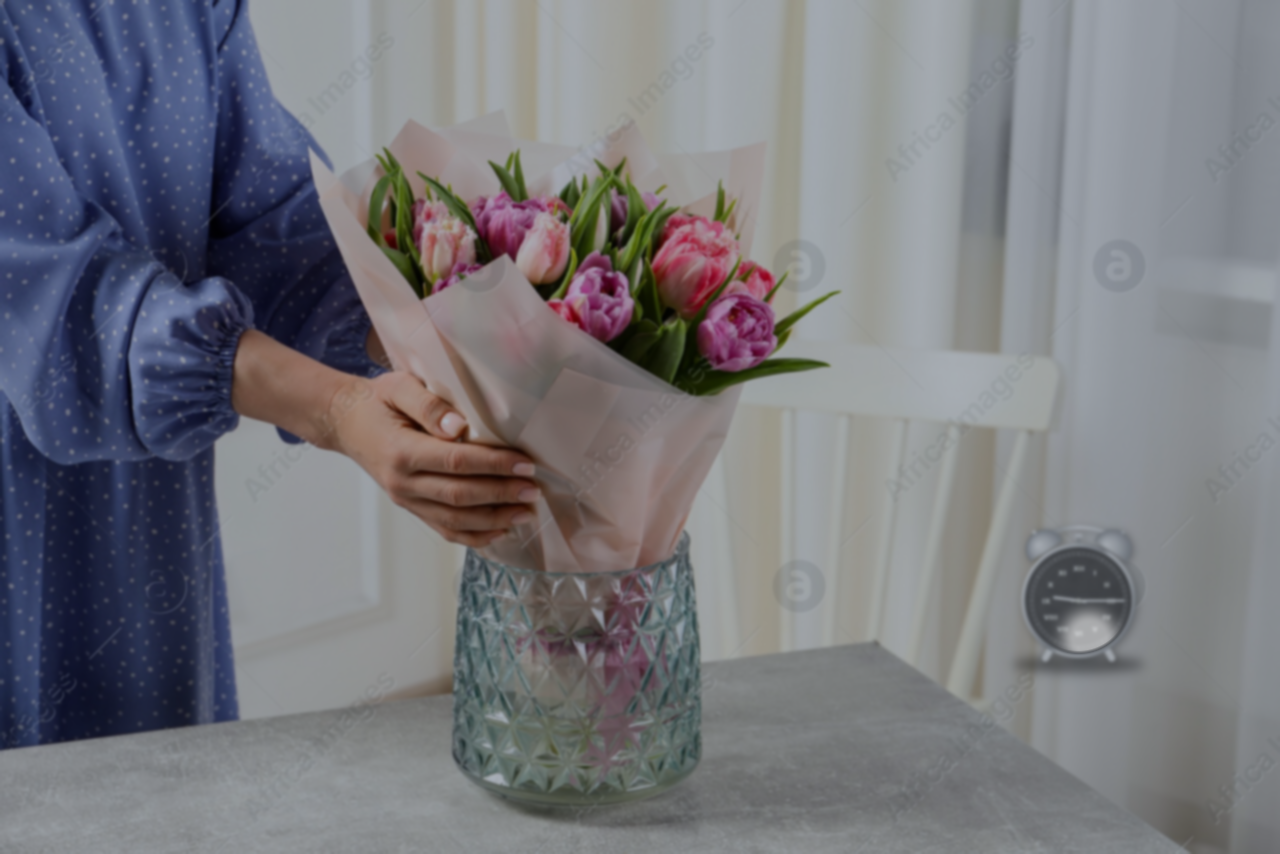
9:15
